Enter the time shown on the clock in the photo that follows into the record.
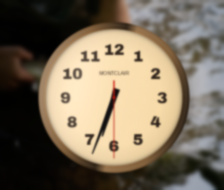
6:33:30
